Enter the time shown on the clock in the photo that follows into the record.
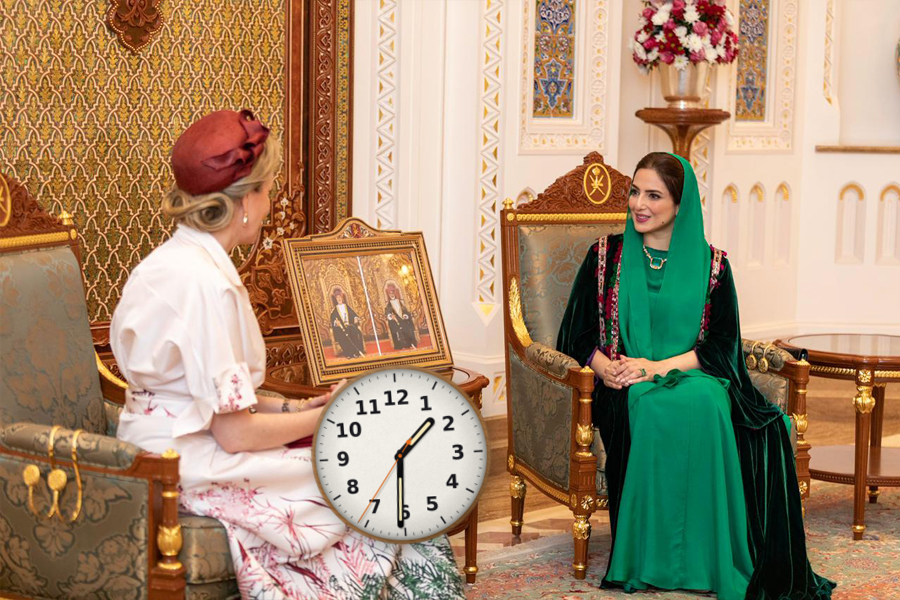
1:30:36
